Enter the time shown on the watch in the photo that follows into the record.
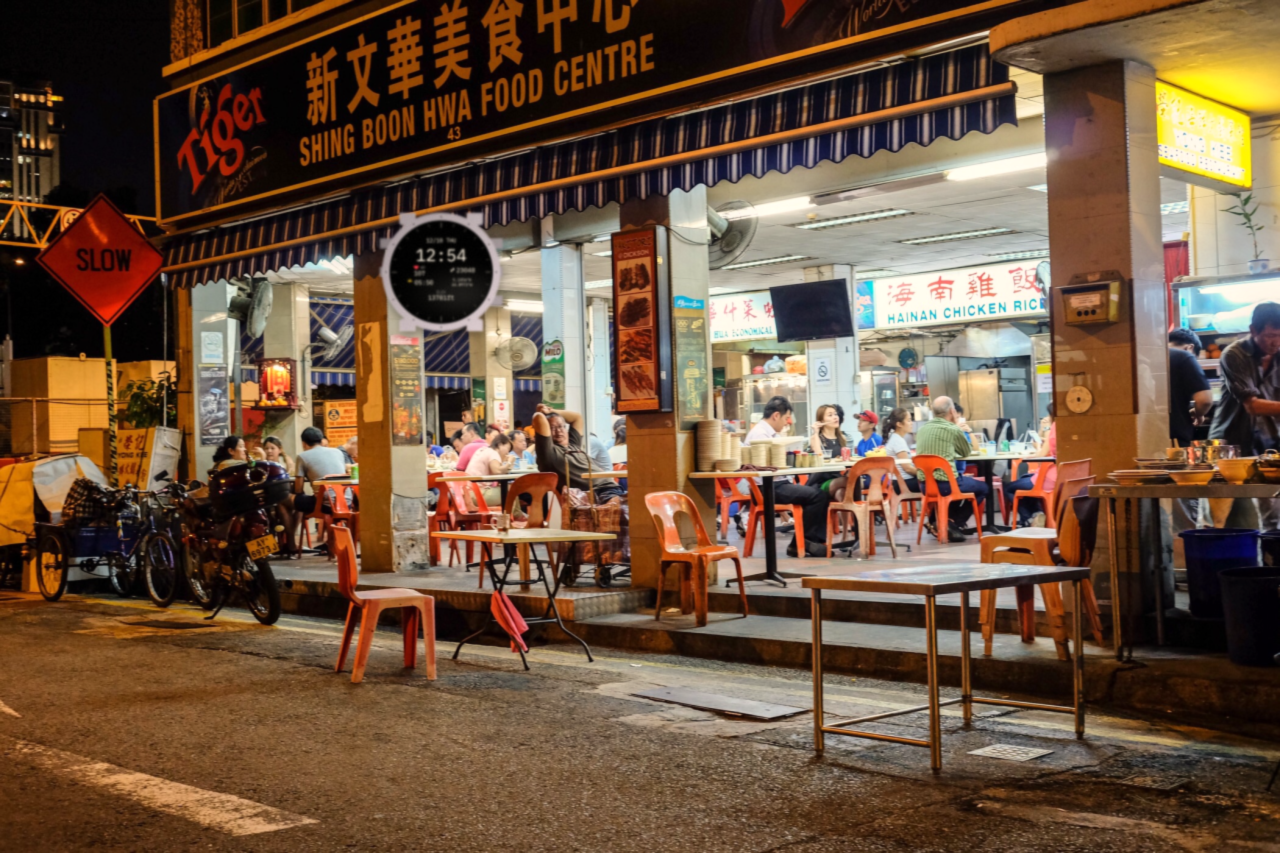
12:54
